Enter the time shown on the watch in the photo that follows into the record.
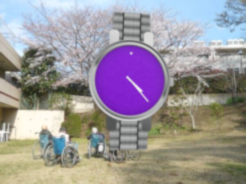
4:23
